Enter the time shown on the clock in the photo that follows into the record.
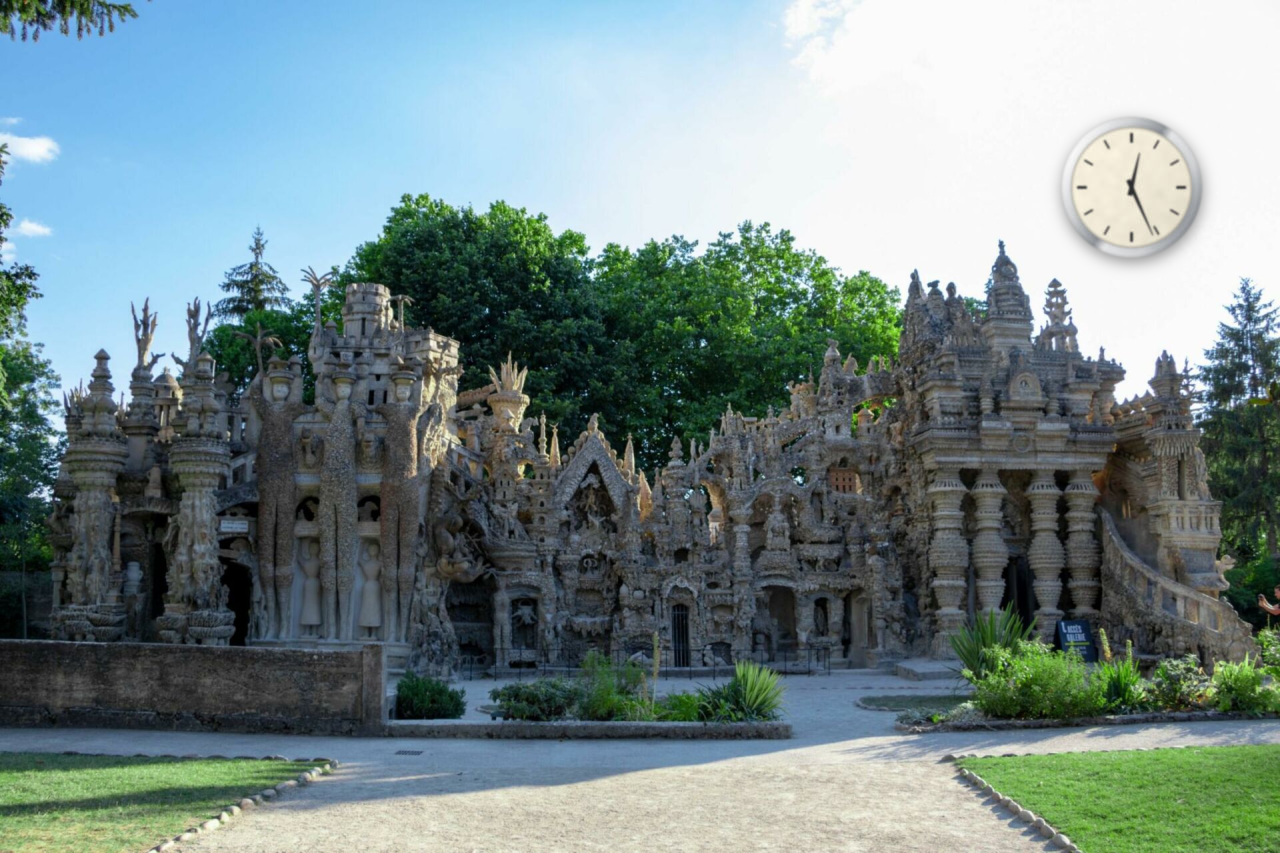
12:26
